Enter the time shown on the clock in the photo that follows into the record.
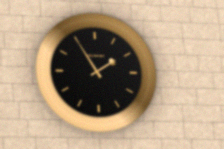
1:55
